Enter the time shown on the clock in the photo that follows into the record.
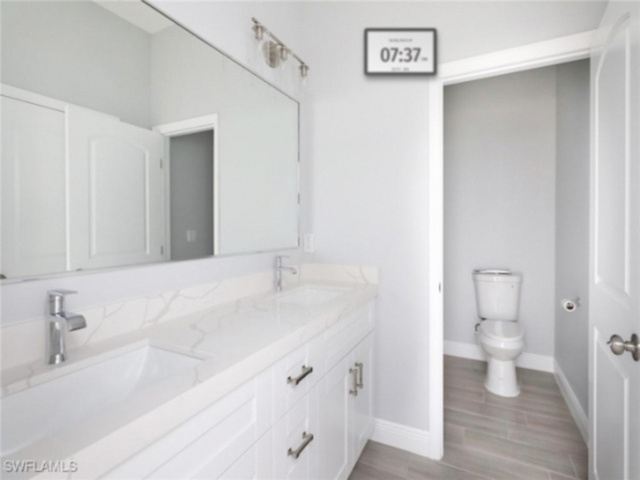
7:37
